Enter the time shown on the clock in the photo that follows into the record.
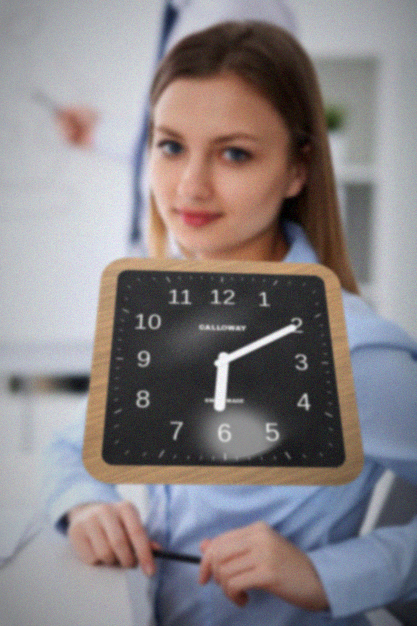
6:10
